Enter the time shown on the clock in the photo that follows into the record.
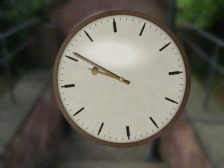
9:51
